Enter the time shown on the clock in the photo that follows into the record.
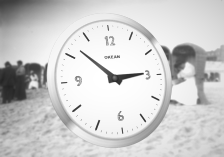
2:52
